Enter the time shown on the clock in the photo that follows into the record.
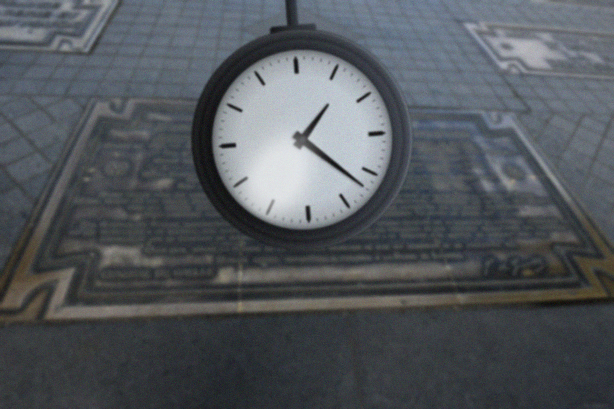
1:22
